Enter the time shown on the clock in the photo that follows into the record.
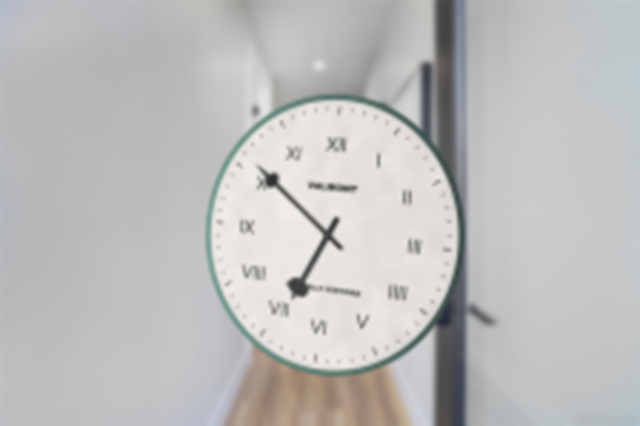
6:51
